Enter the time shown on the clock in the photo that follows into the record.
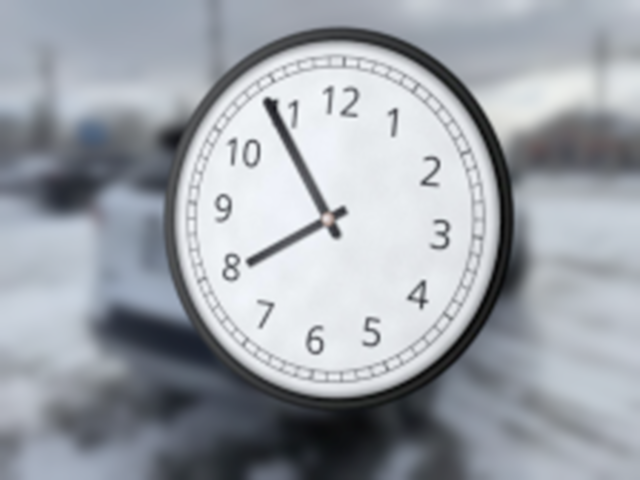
7:54
